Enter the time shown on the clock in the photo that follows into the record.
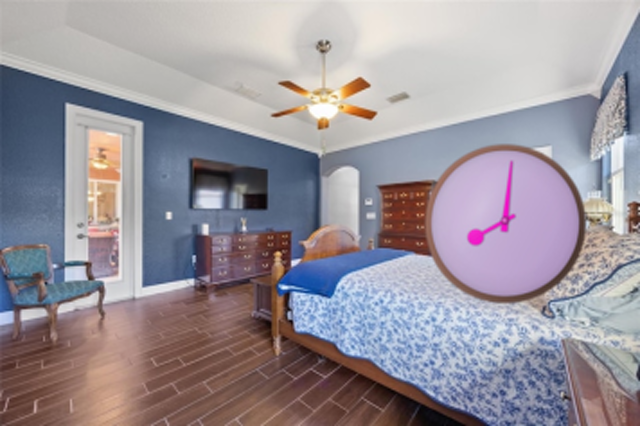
8:01
